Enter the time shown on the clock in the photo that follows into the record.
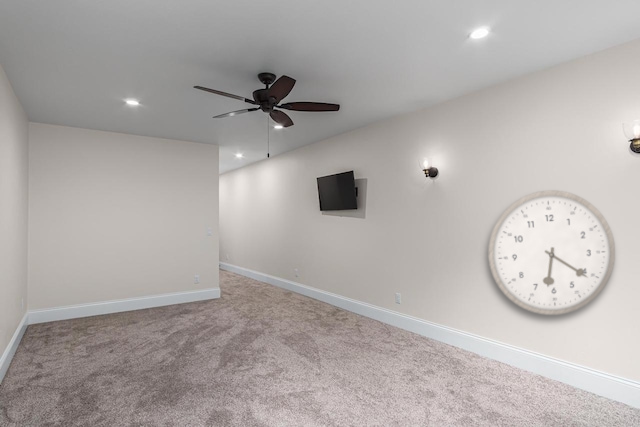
6:21
